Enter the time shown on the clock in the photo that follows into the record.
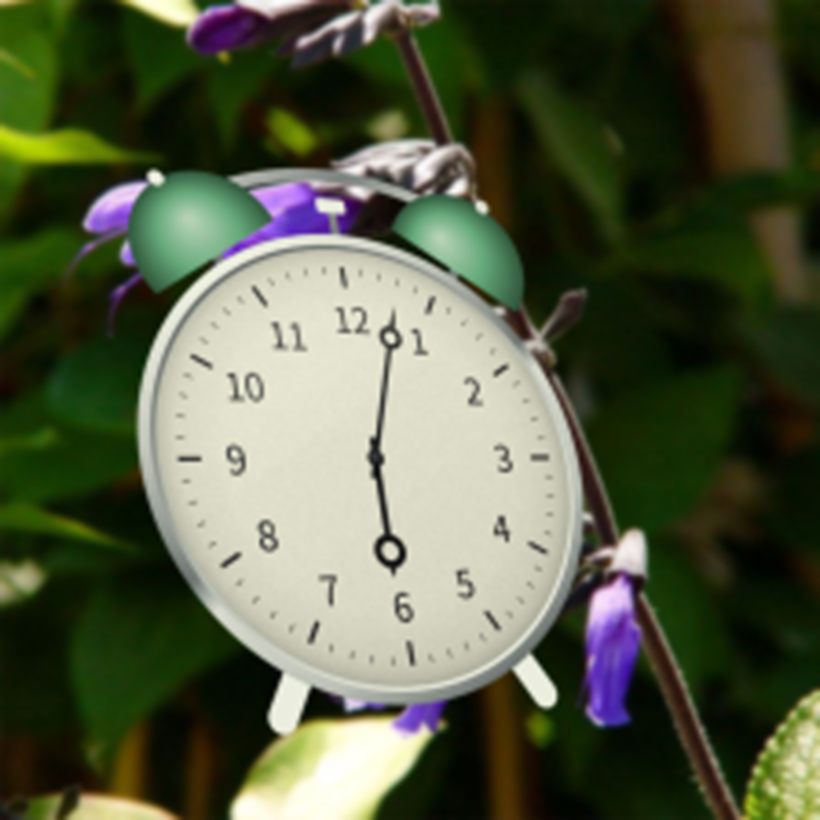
6:03
